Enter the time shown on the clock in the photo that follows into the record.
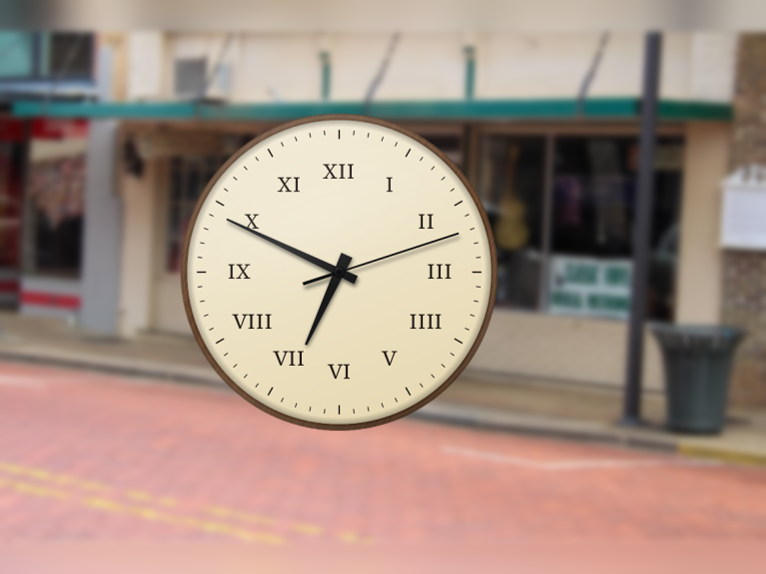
6:49:12
